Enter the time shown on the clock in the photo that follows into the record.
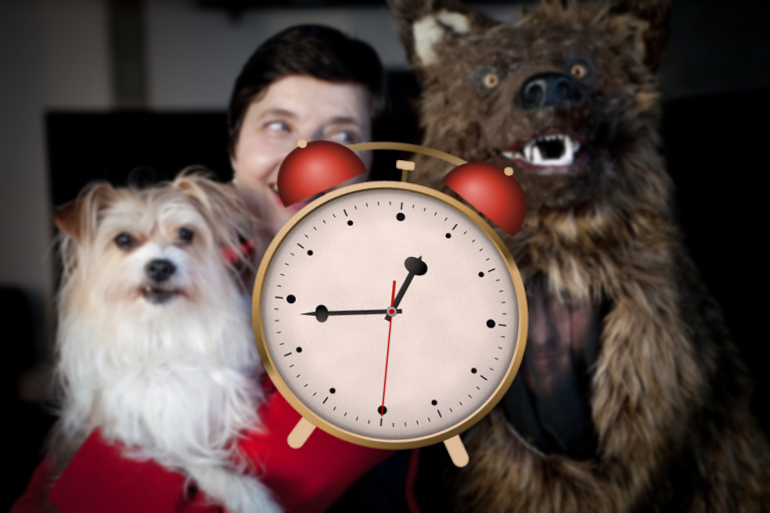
12:43:30
